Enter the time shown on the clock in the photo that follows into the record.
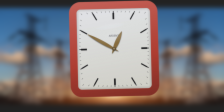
12:50
